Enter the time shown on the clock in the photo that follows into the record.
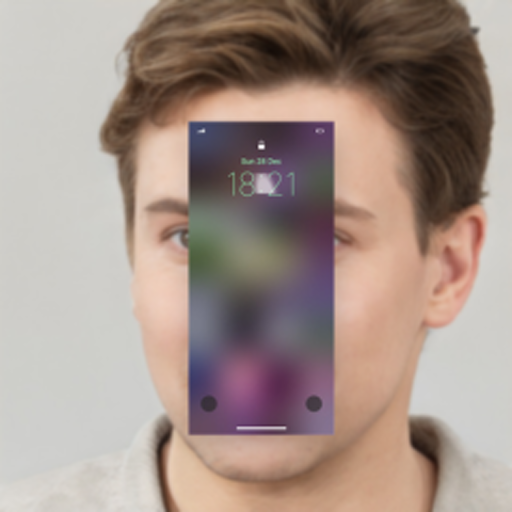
18:21
